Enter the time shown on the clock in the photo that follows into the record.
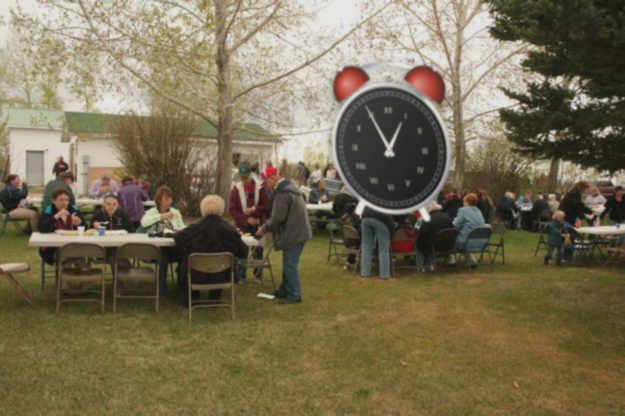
12:55
